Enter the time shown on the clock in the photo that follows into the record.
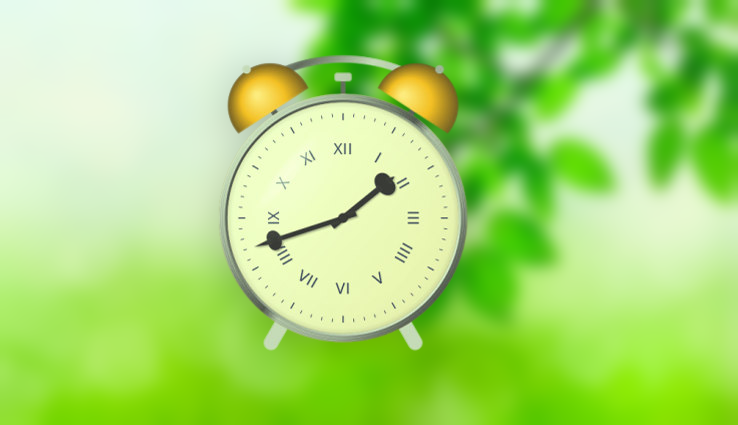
1:42
